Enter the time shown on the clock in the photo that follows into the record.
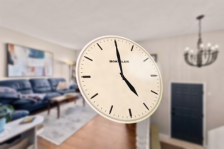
5:00
